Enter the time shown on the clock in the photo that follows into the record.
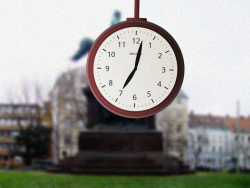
7:02
